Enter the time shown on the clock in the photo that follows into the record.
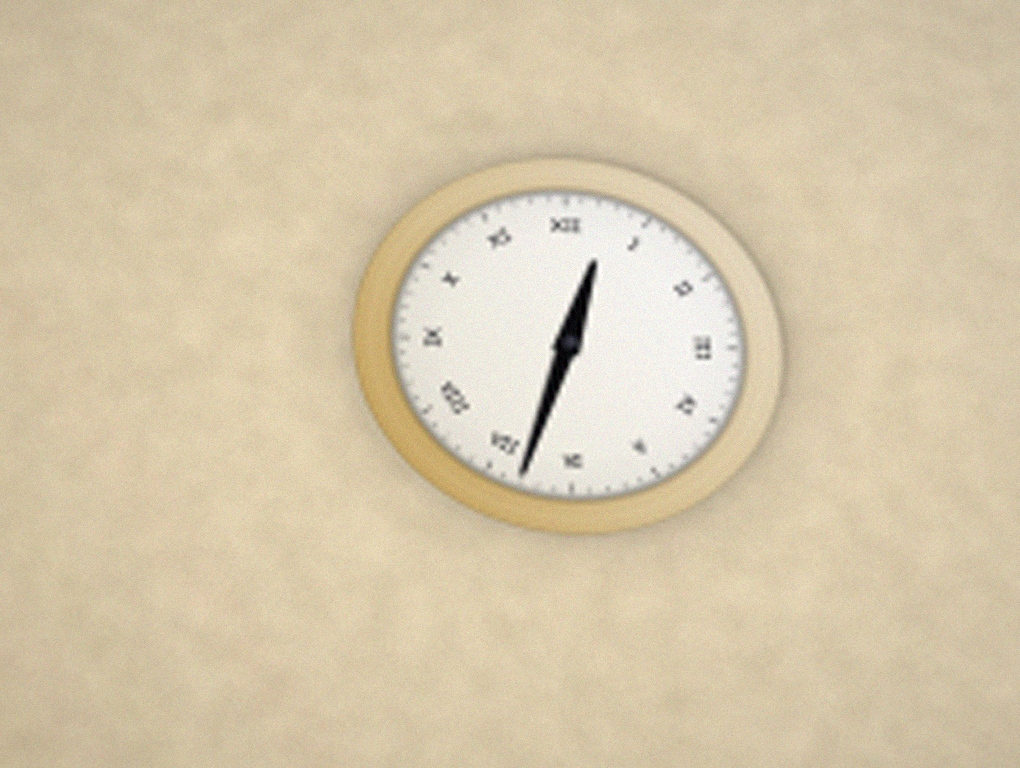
12:33
